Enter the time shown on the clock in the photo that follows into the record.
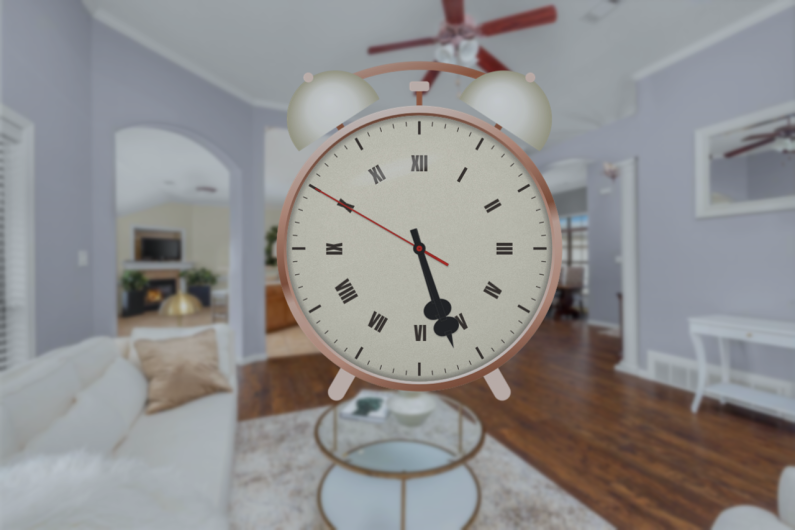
5:26:50
